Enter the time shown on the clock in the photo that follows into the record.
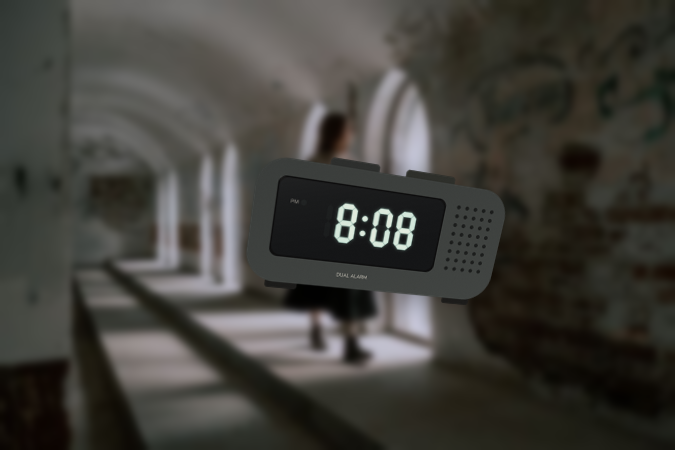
8:08
